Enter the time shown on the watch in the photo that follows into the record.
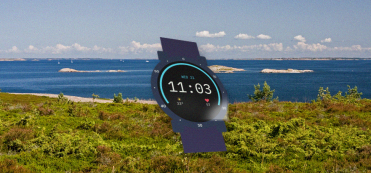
11:03
